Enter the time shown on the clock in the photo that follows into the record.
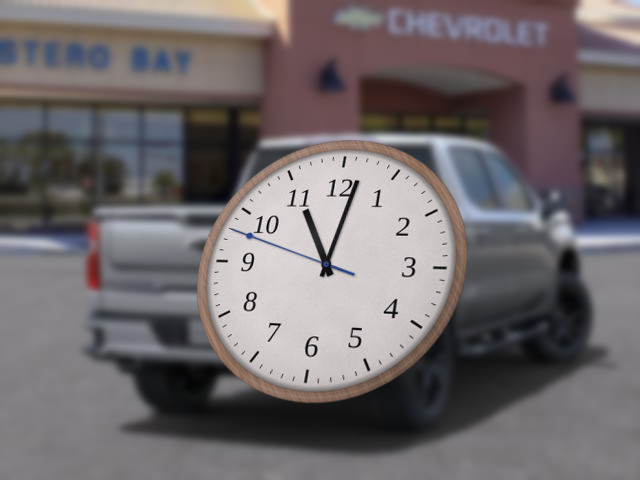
11:01:48
